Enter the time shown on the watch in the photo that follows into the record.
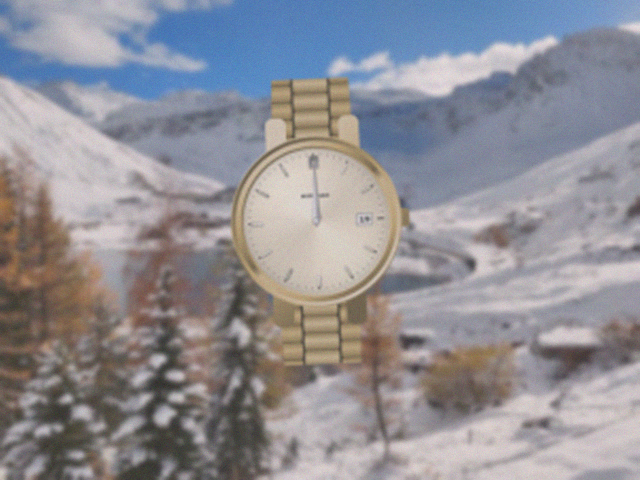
12:00
